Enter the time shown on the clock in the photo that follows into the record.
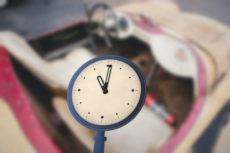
11:01
